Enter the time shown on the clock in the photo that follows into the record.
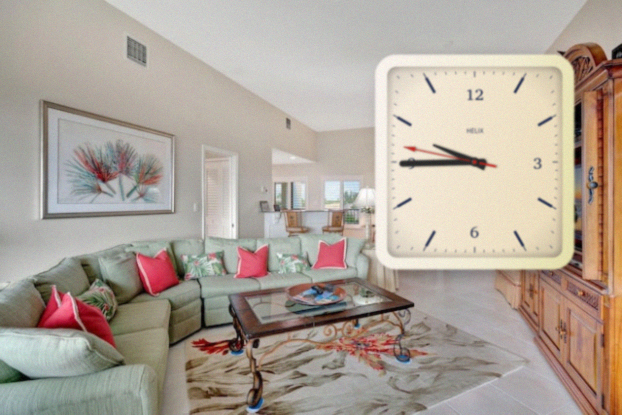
9:44:47
